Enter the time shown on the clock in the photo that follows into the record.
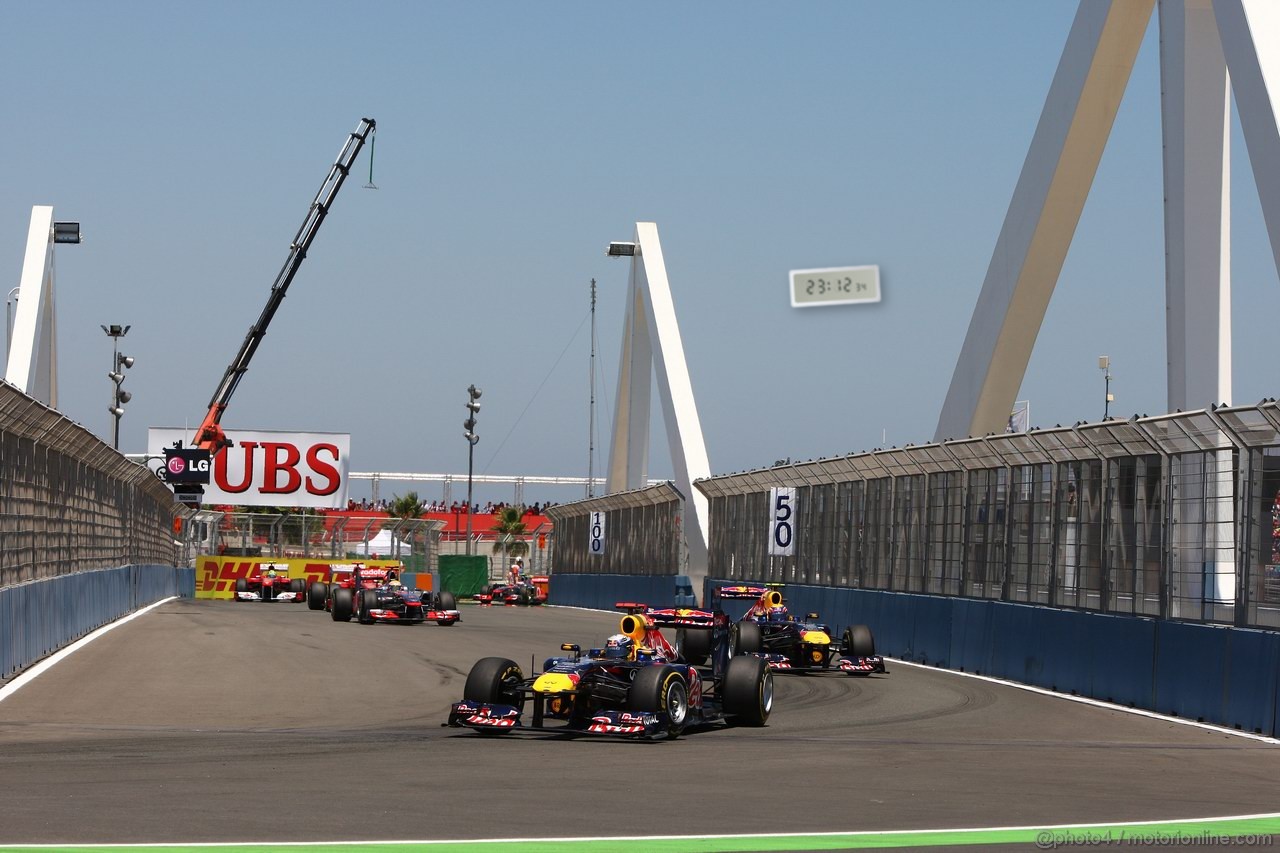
23:12
